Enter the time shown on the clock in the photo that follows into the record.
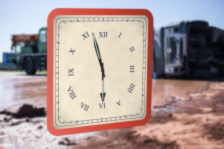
5:57
